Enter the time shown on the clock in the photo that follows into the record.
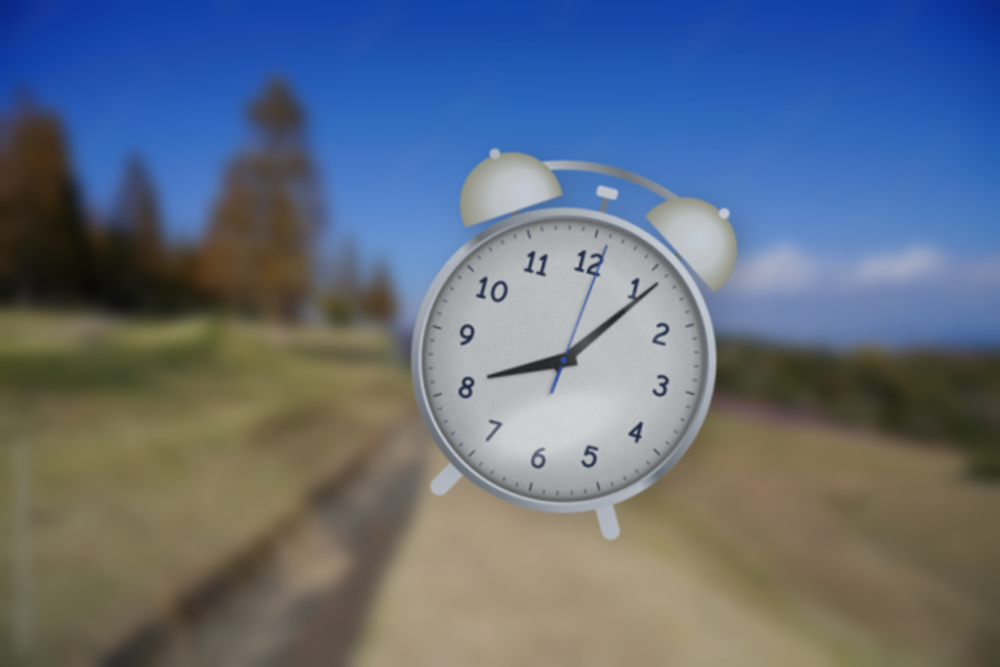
8:06:01
